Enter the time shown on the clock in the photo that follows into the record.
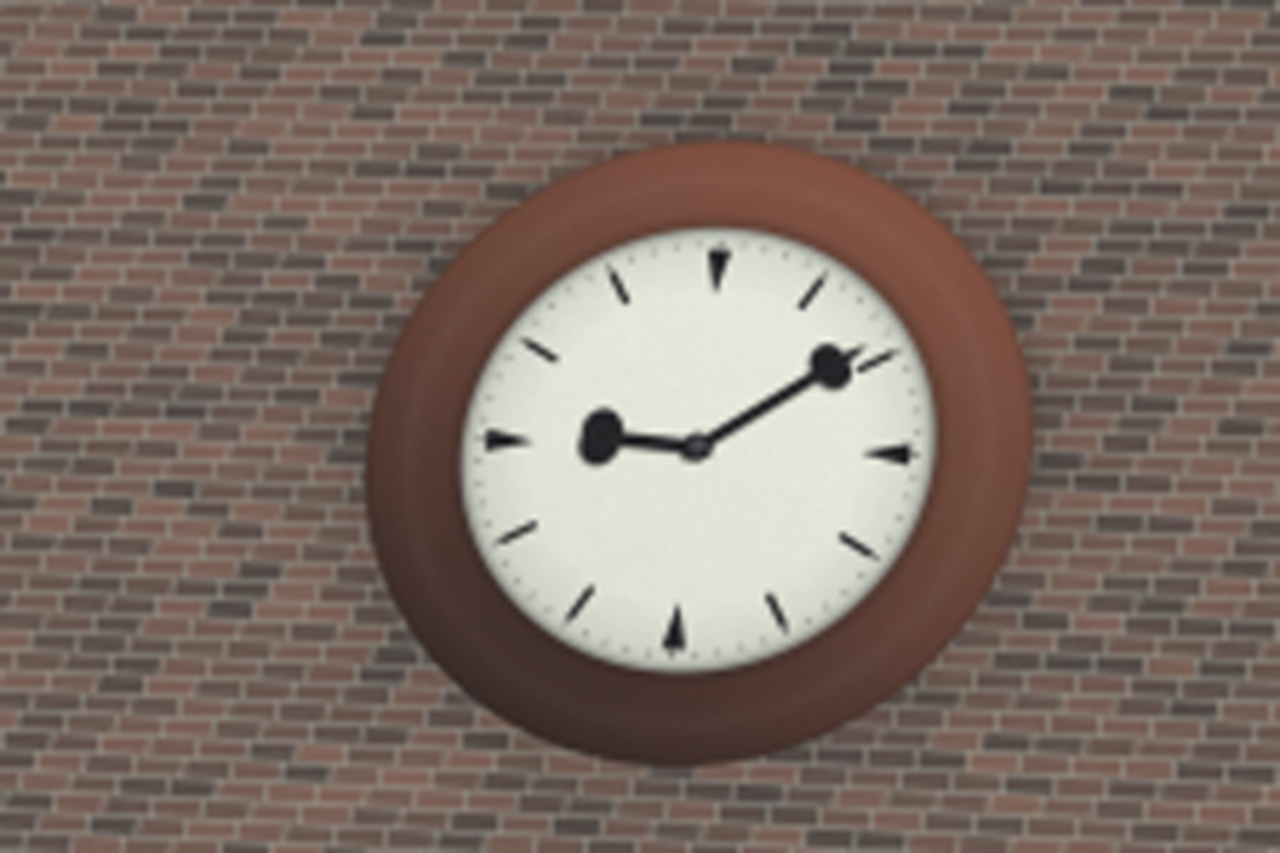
9:09
